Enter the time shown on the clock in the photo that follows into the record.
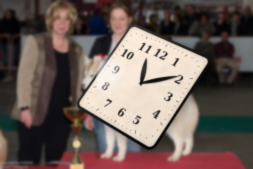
11:09
